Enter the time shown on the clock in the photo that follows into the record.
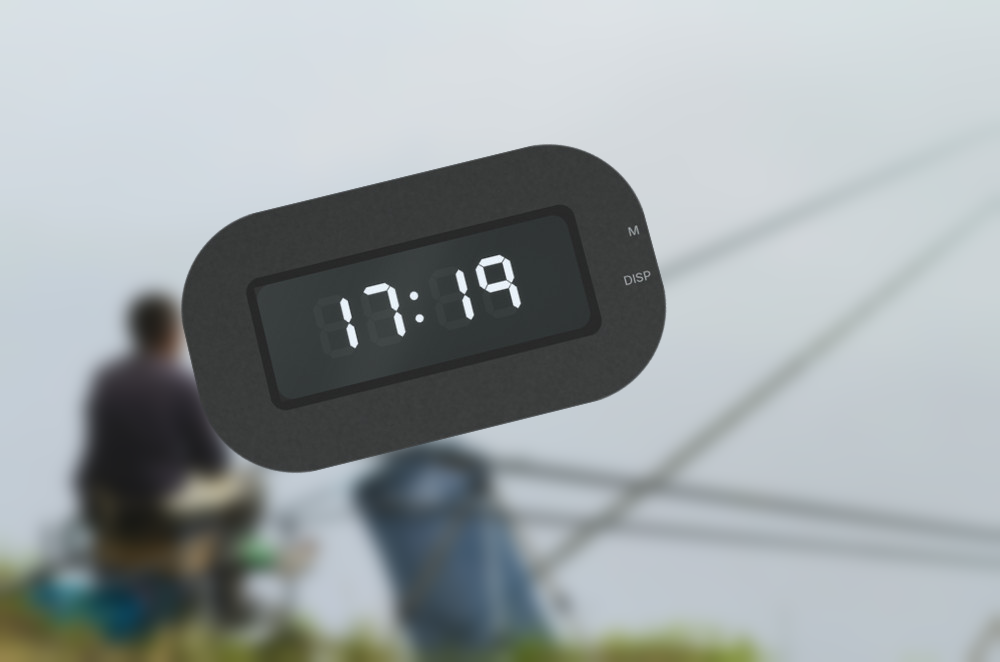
17:19
